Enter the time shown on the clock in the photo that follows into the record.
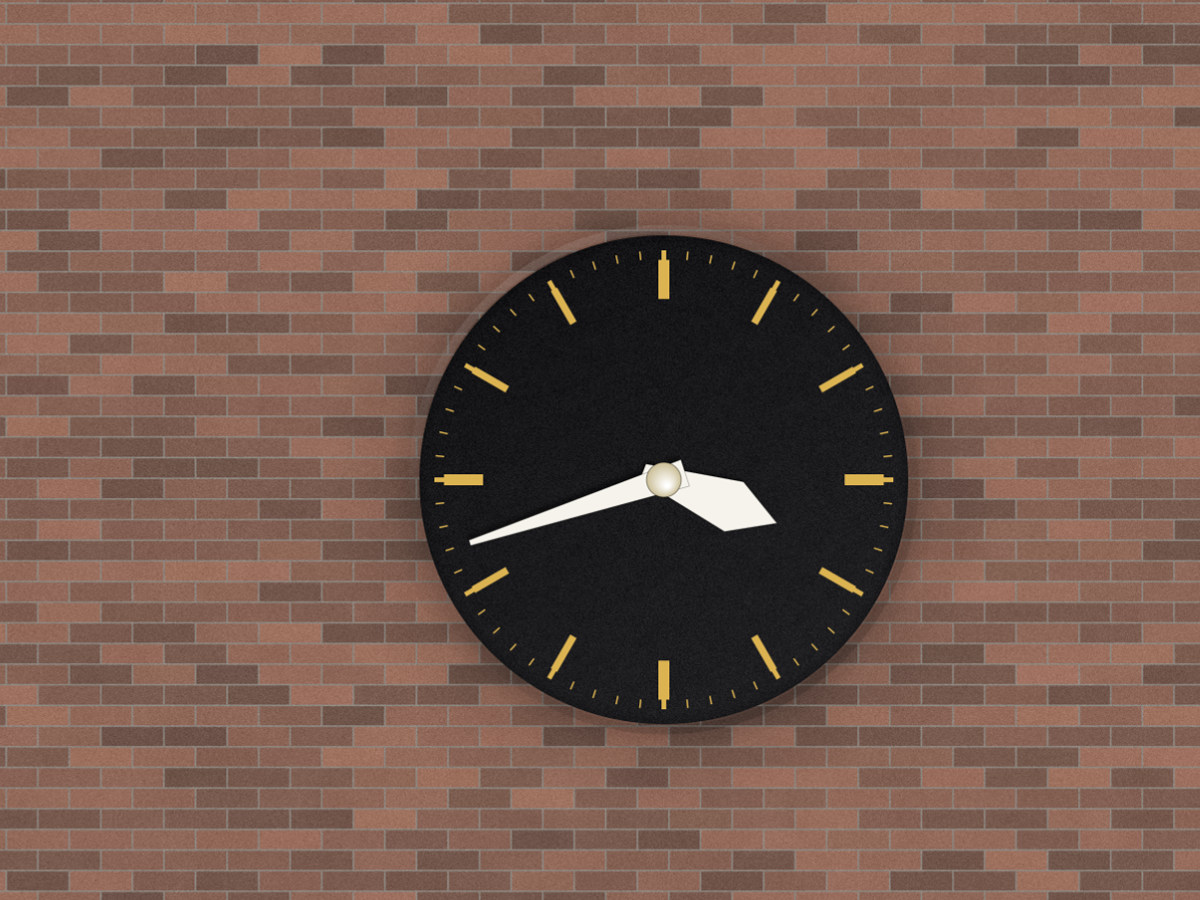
3:42
